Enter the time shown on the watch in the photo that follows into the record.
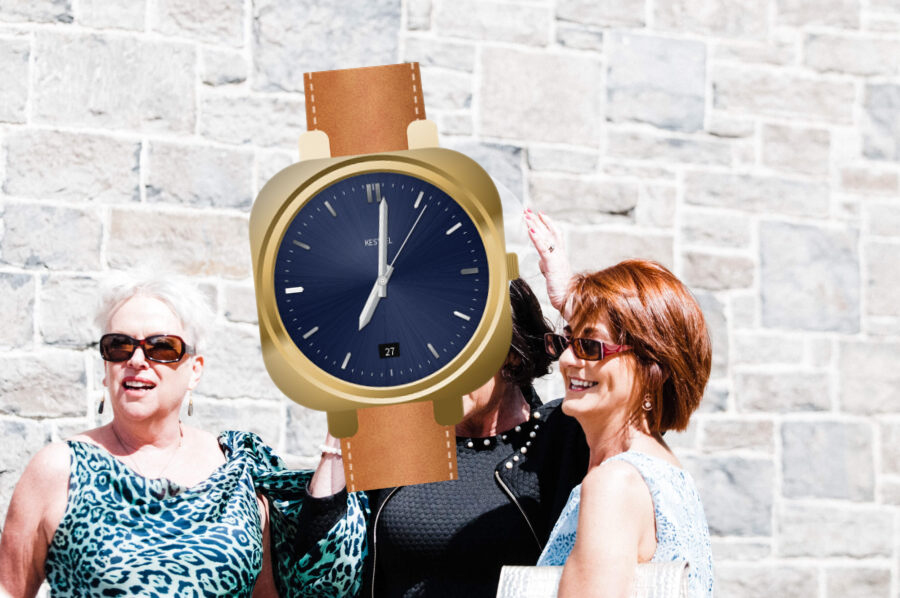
7:01:06
